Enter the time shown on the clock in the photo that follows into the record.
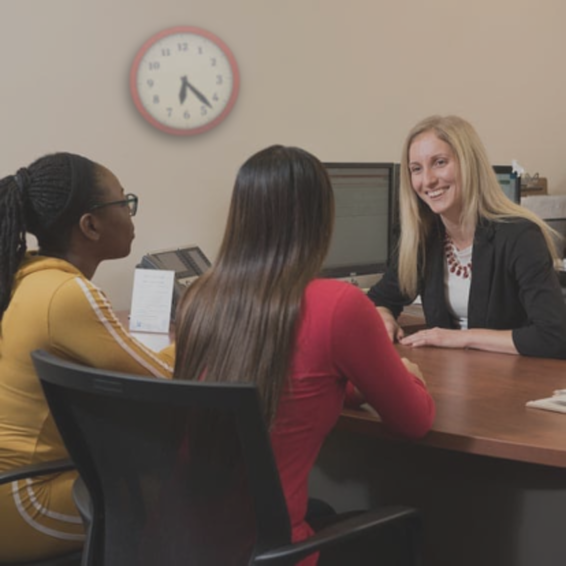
6:23
